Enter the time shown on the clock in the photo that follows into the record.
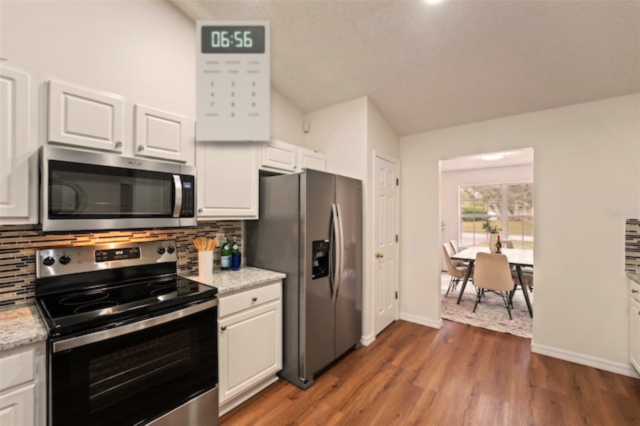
6:56
